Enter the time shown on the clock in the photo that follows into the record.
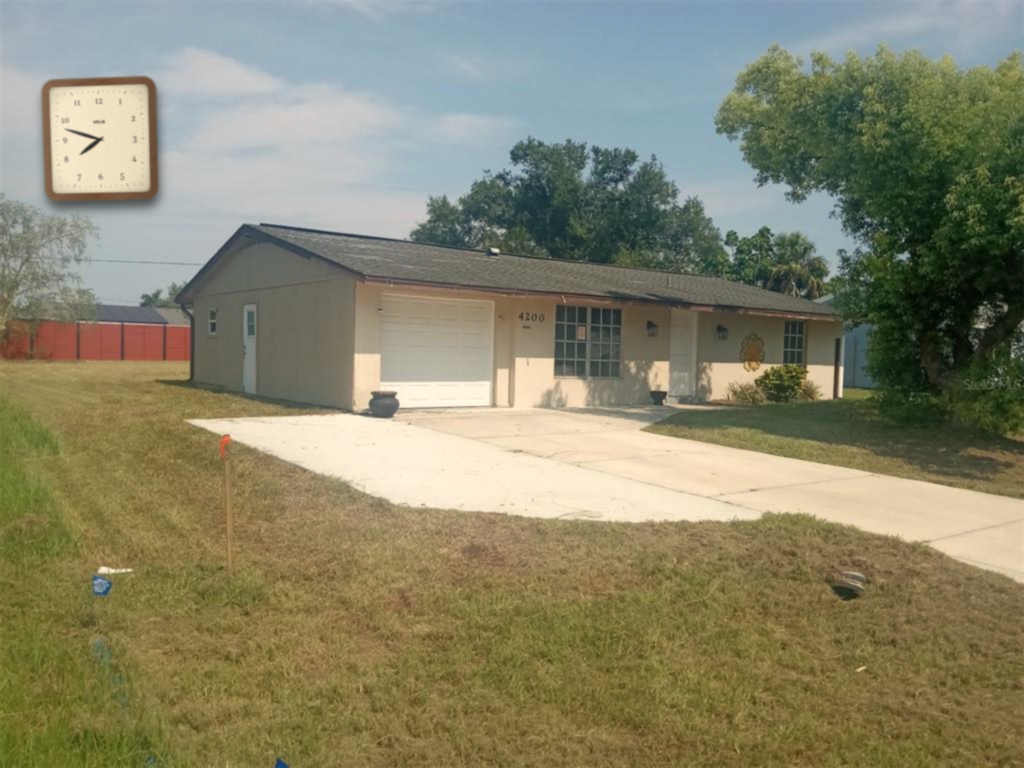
7:48
